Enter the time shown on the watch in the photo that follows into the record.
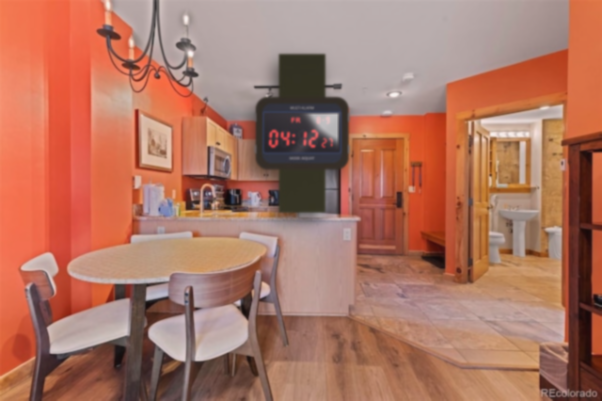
4:12
